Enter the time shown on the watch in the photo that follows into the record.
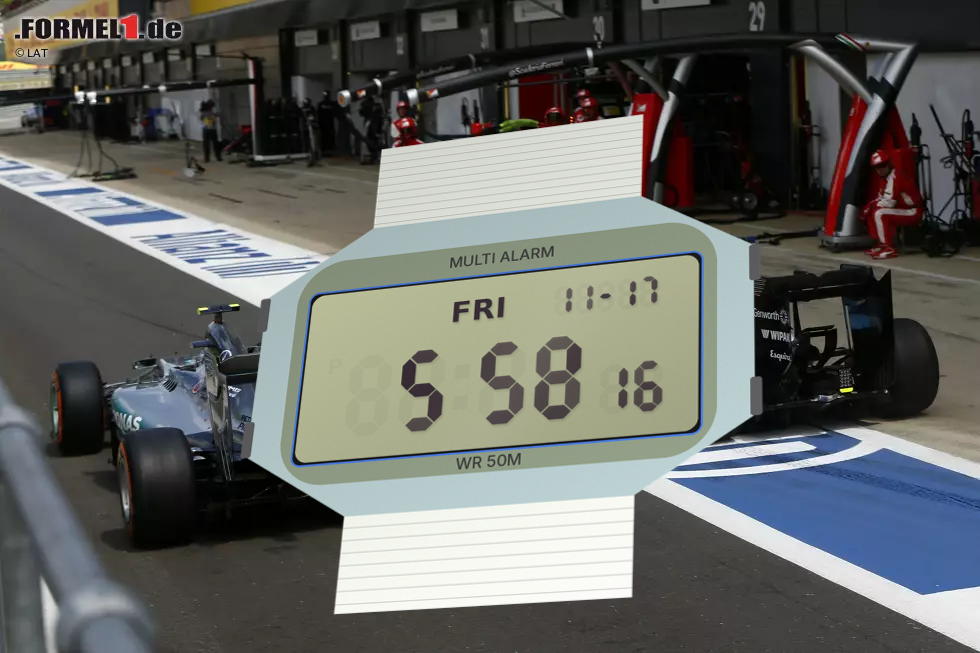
5:58:16
